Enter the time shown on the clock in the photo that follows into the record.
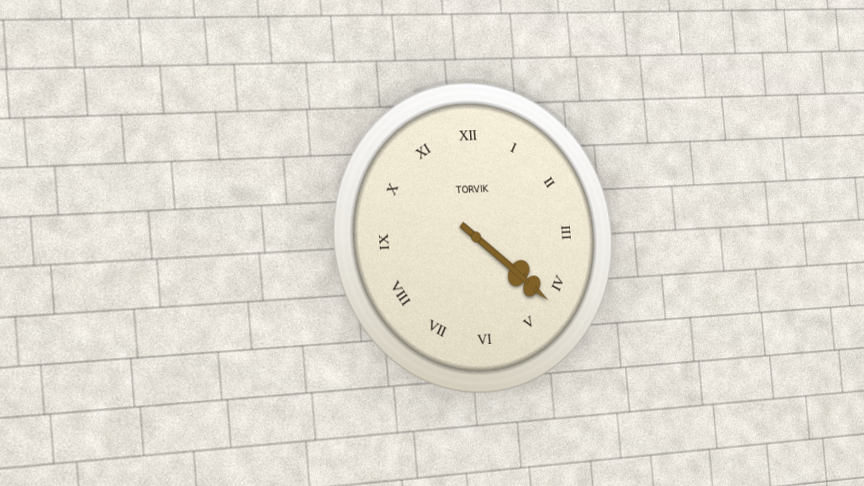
4:22
